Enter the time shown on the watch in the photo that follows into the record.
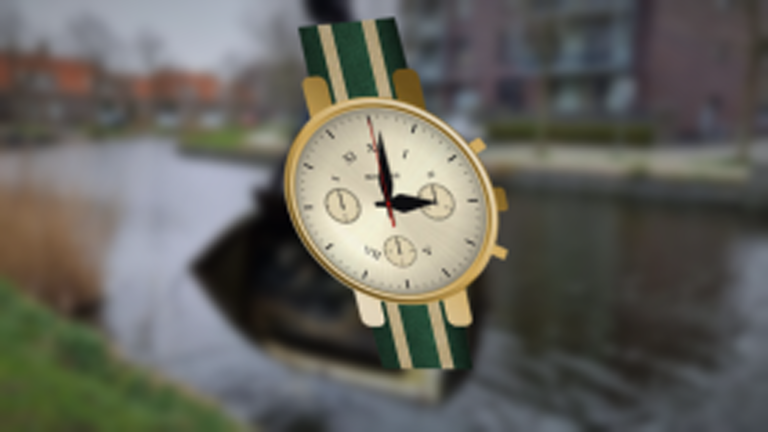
3:01
